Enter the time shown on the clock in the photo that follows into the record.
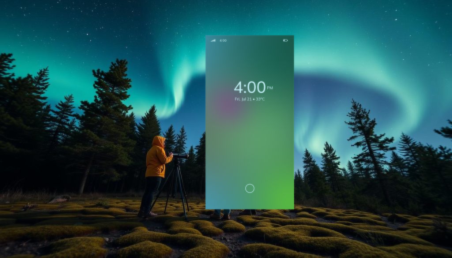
4:00
